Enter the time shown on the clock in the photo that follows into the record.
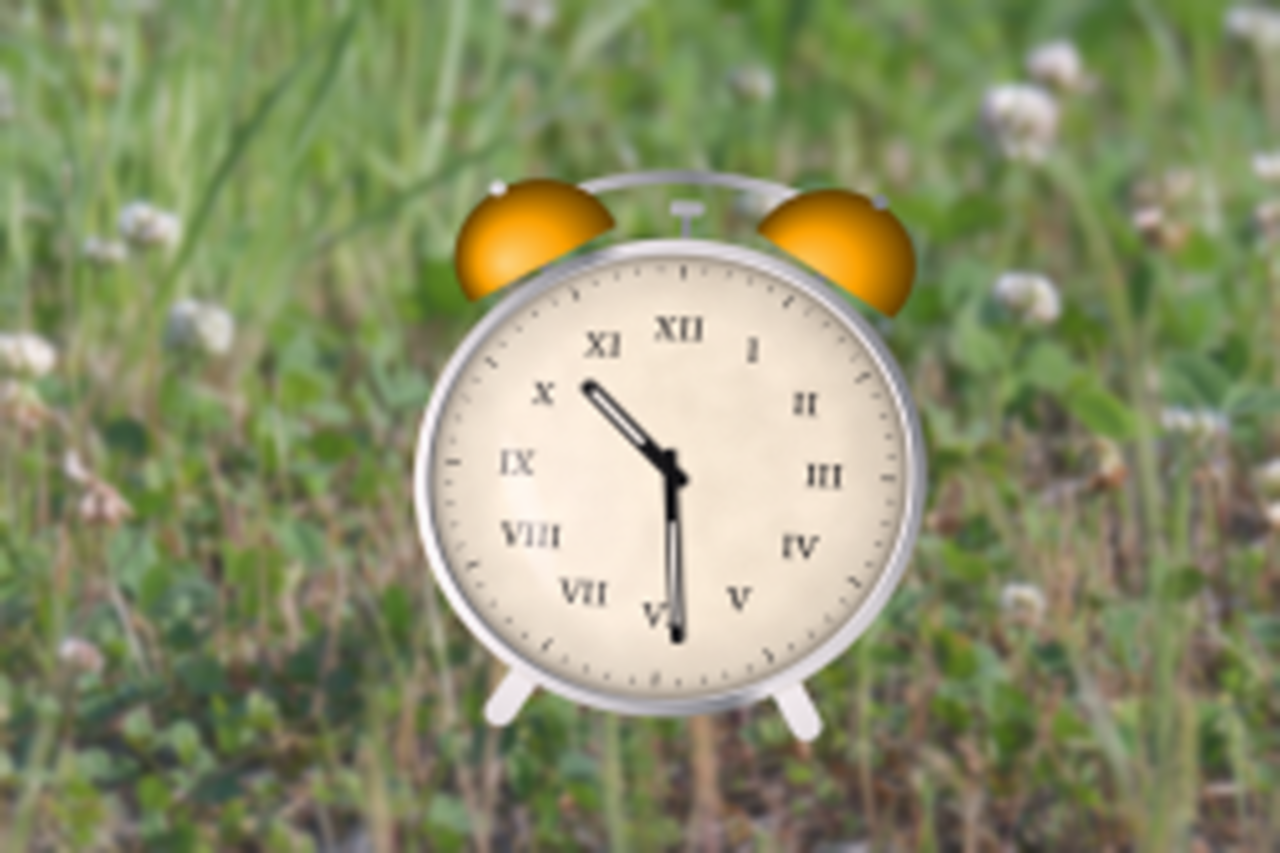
10:29
